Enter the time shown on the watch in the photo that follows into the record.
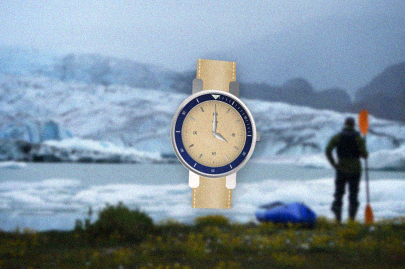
4:00
